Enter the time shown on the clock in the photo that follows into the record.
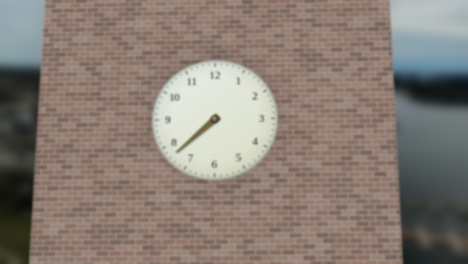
7:38
